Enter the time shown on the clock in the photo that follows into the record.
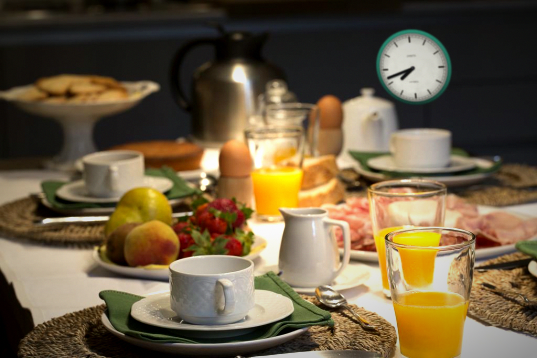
7:42
